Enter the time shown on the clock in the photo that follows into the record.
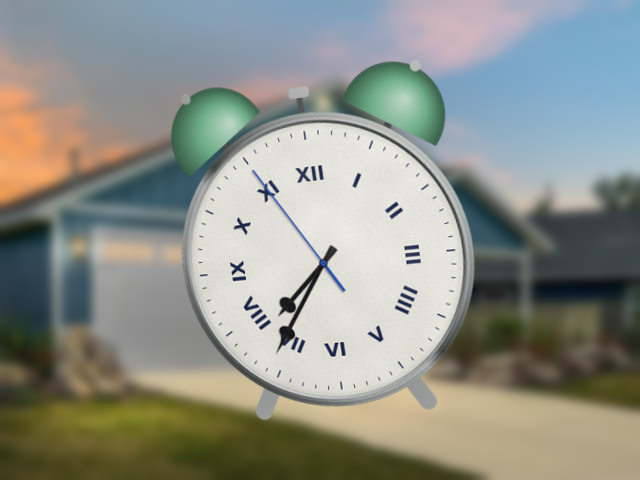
7:35:55
